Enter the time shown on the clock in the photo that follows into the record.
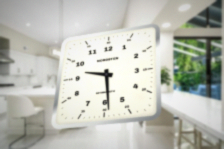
9:29
